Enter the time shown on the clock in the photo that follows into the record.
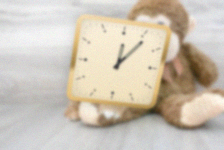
12:06
